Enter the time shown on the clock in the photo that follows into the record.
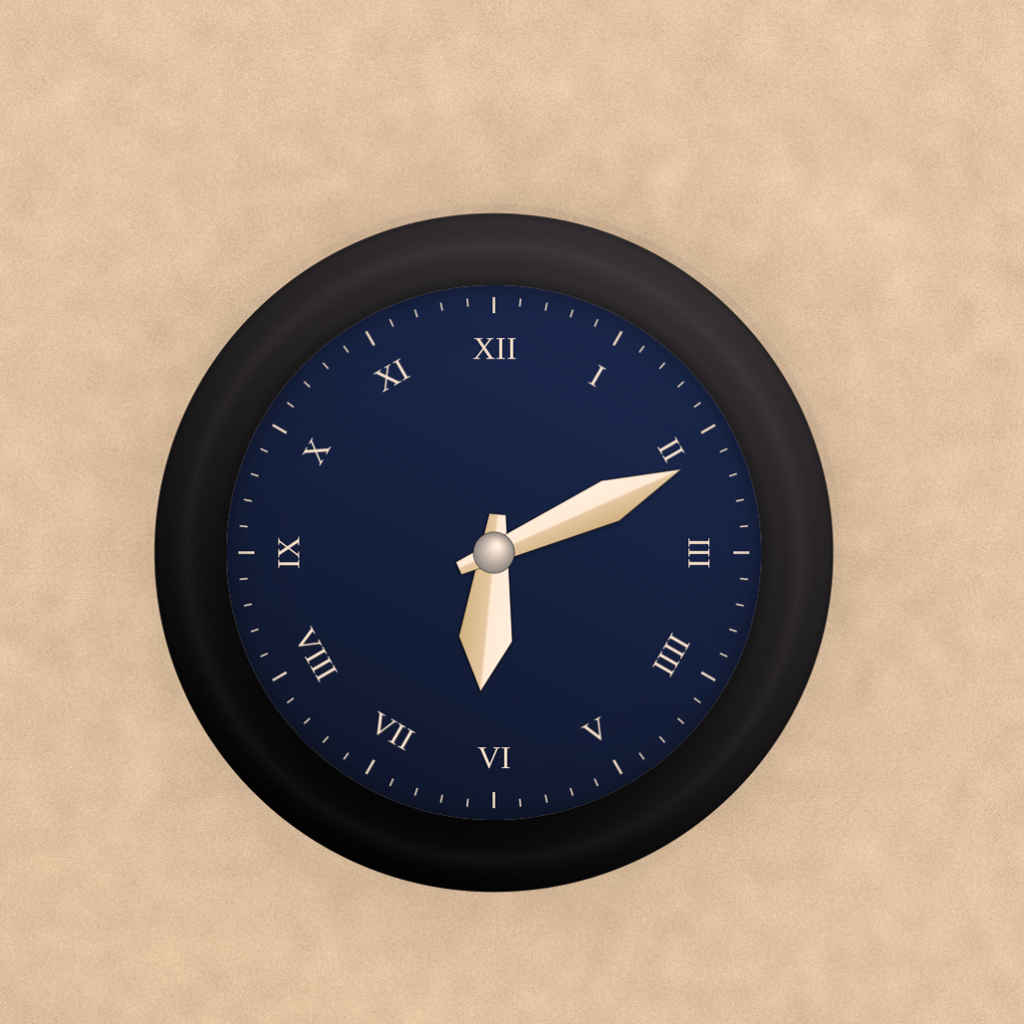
6:11
